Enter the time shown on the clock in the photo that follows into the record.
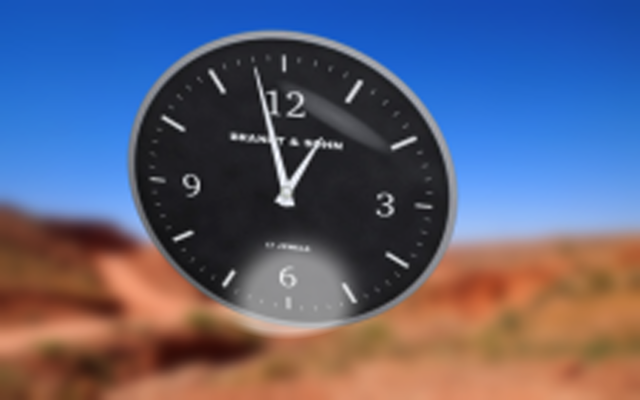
12:58
